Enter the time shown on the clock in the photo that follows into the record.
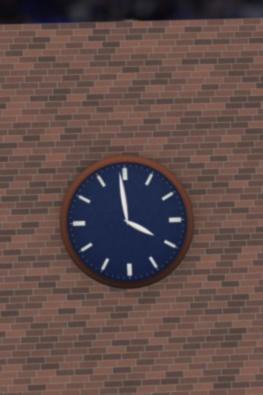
3:59
